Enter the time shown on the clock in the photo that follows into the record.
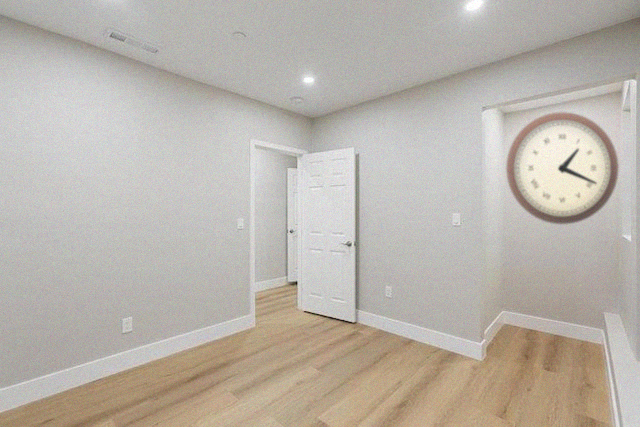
1:19
